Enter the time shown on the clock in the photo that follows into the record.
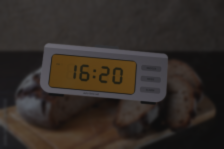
16:20
